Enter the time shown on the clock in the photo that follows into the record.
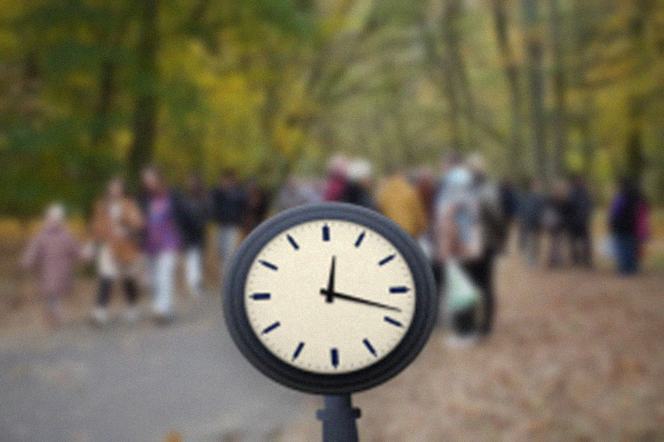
12:18
